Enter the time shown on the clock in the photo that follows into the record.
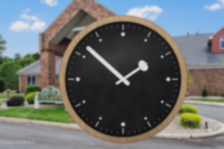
1:52
